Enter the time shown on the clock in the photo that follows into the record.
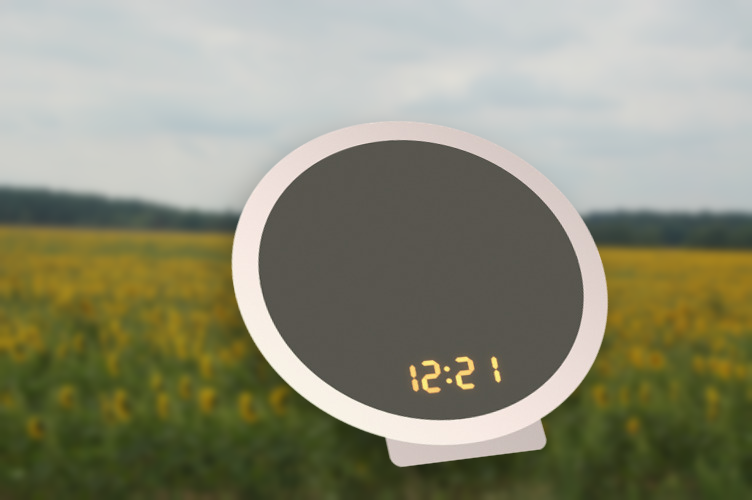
12:21
